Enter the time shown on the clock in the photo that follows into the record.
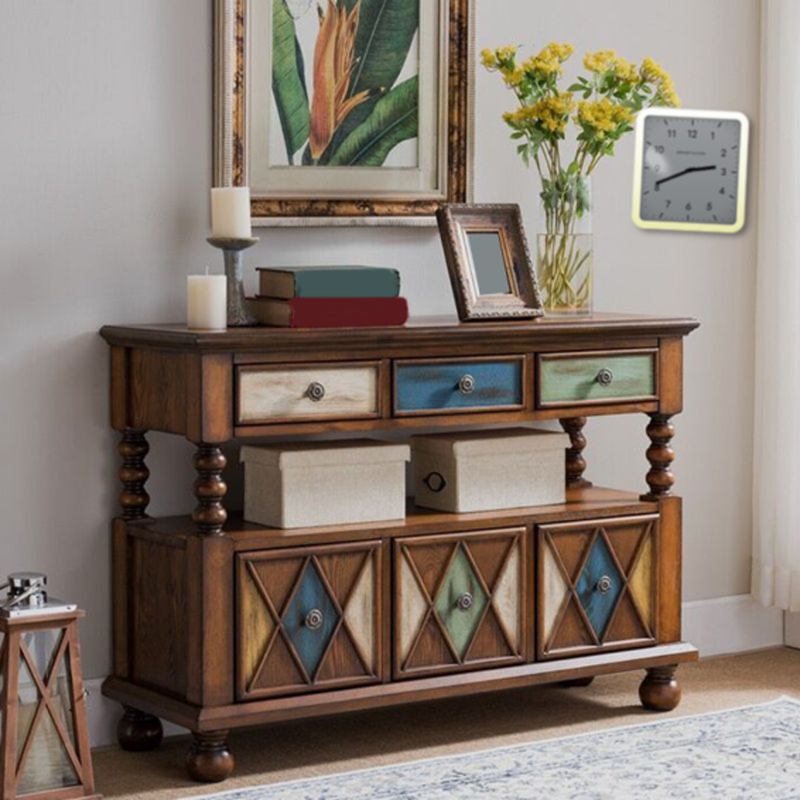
2:41
